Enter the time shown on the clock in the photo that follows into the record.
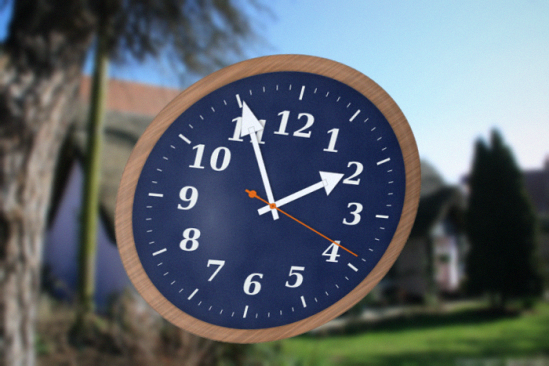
1:55:19
